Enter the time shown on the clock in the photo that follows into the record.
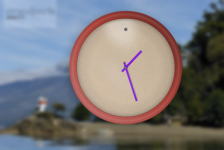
1:27
